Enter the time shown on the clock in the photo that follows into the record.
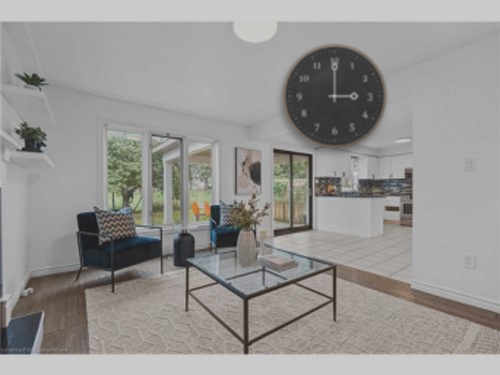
3:00
